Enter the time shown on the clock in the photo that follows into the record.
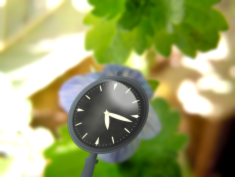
5:17
